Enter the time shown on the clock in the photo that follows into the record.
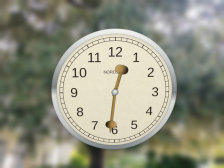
12:31
